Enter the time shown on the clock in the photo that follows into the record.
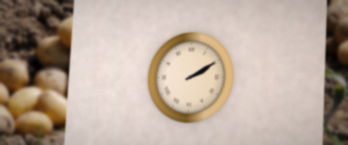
2:10
